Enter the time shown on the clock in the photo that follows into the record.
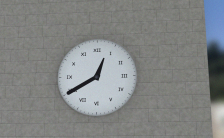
12:40
